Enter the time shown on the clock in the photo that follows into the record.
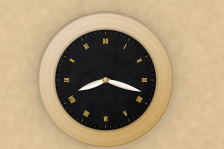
8:18
